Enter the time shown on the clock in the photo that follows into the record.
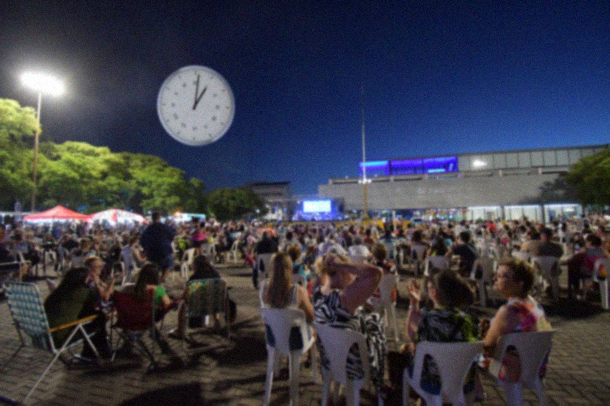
1:01
